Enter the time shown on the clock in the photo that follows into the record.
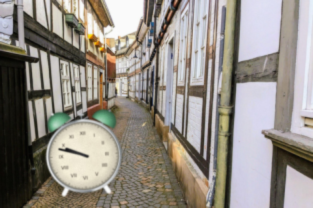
9:48
